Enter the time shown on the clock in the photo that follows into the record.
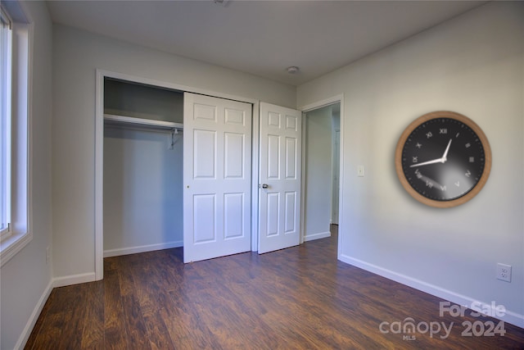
12:43
